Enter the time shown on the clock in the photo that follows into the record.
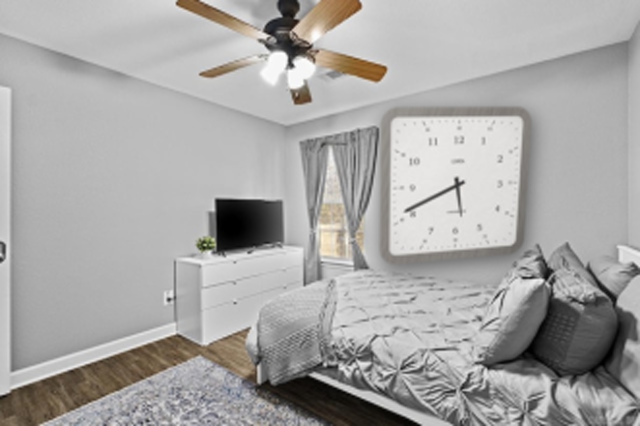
5:41
